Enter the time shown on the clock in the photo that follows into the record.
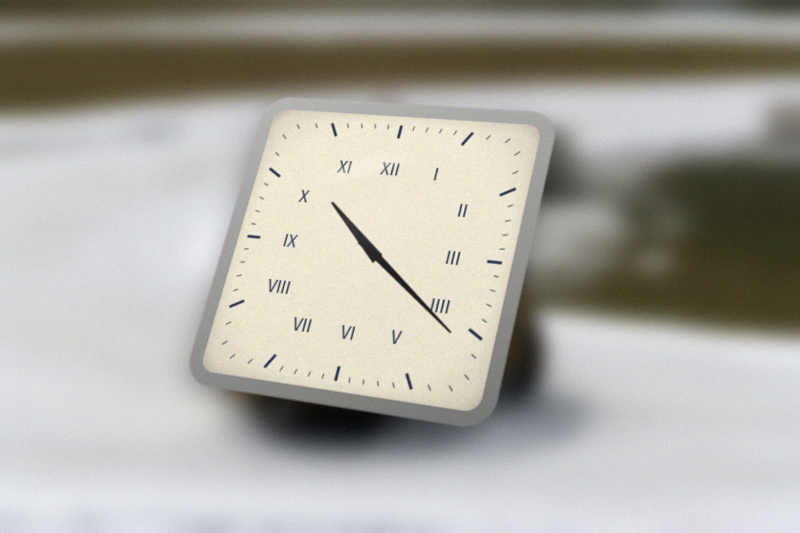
10:21
